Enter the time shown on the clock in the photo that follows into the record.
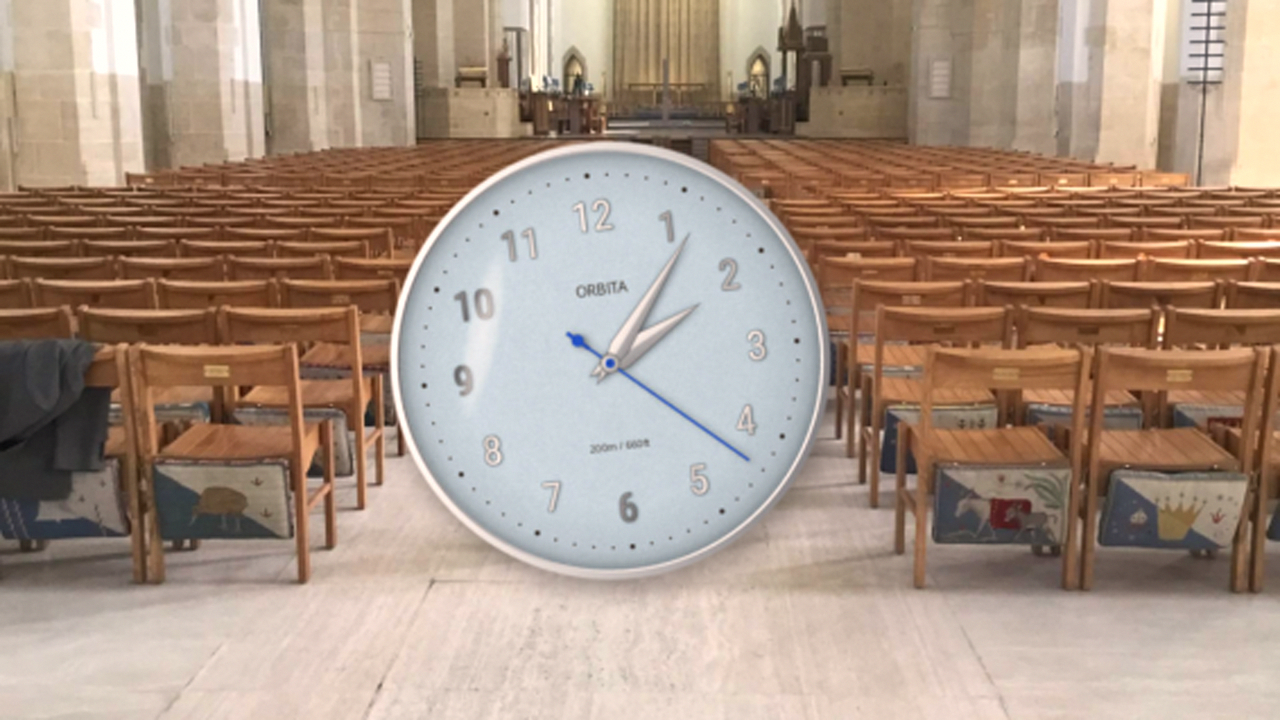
2:06:22
